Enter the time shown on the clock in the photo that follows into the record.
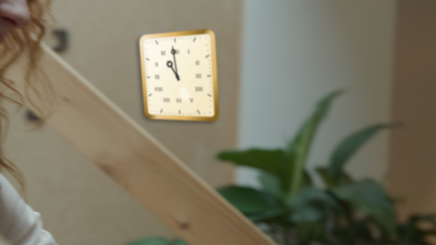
10:59
